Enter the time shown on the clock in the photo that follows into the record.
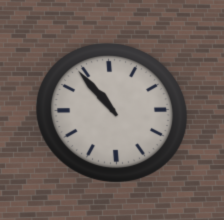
10:54
